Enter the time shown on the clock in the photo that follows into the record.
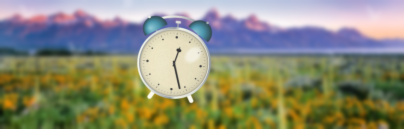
12:27
